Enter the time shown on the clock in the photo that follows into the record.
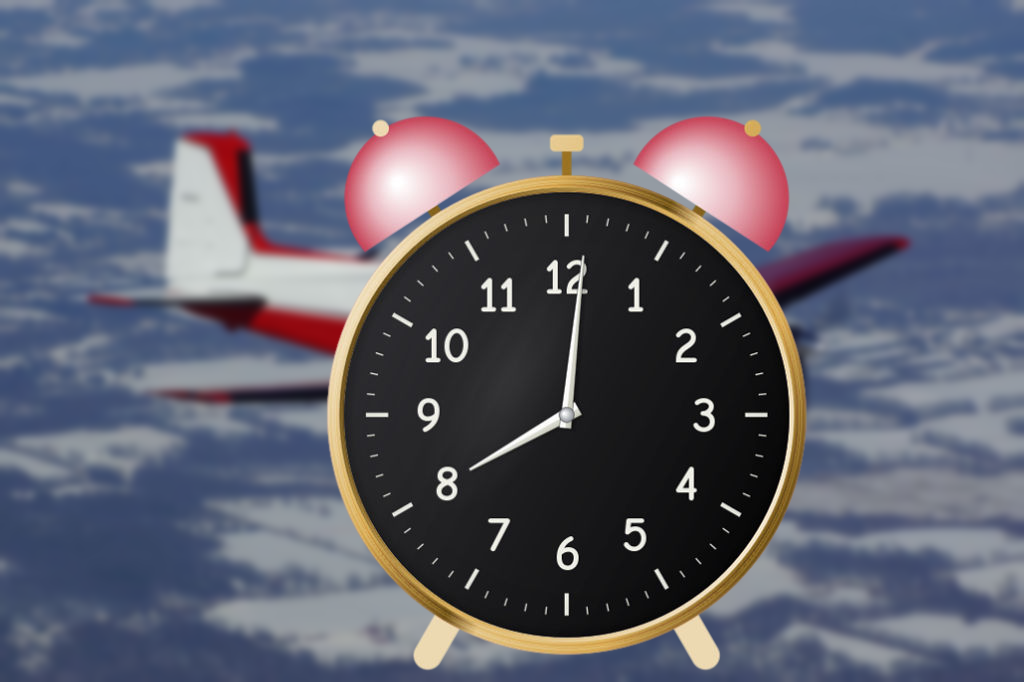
8:01
